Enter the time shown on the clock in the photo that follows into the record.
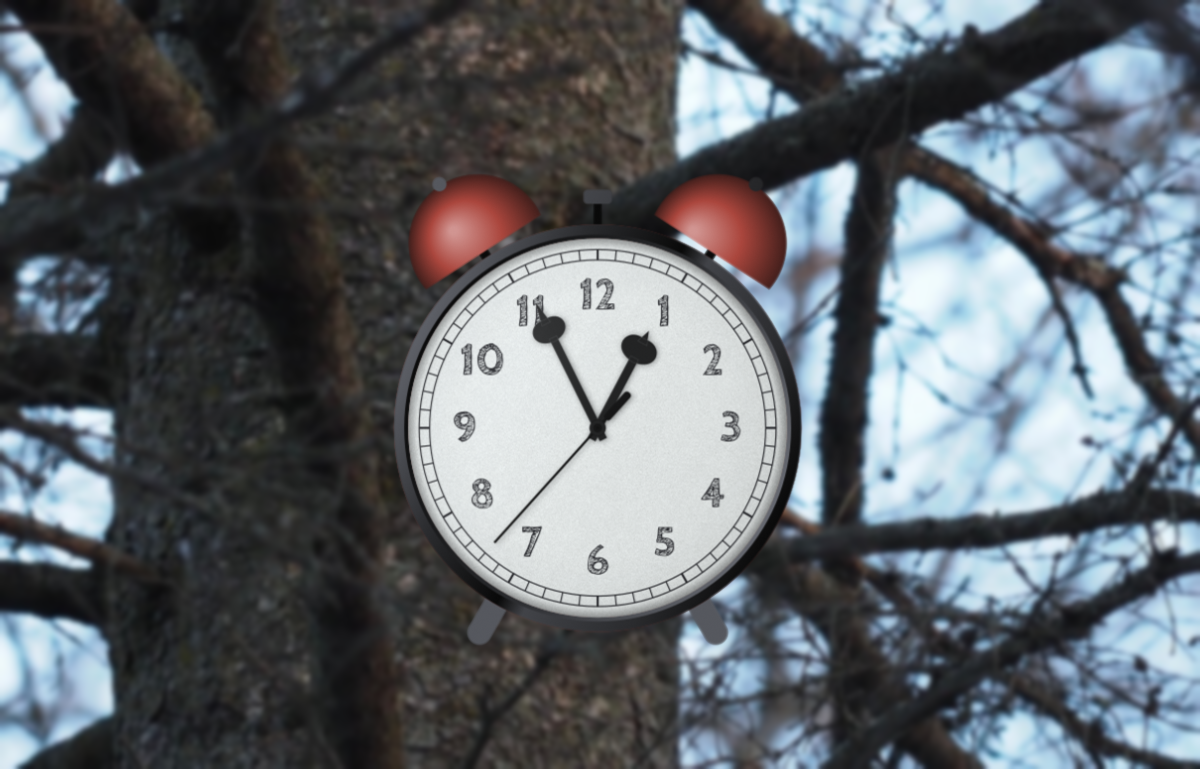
12:55:37
